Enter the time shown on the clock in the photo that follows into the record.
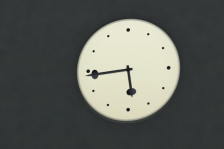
5:44
